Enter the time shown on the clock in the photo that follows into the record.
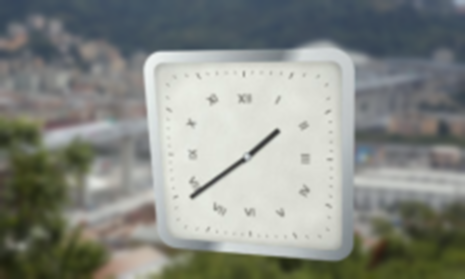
1:39
